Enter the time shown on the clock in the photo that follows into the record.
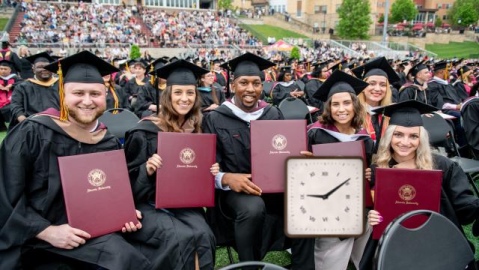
9:09
